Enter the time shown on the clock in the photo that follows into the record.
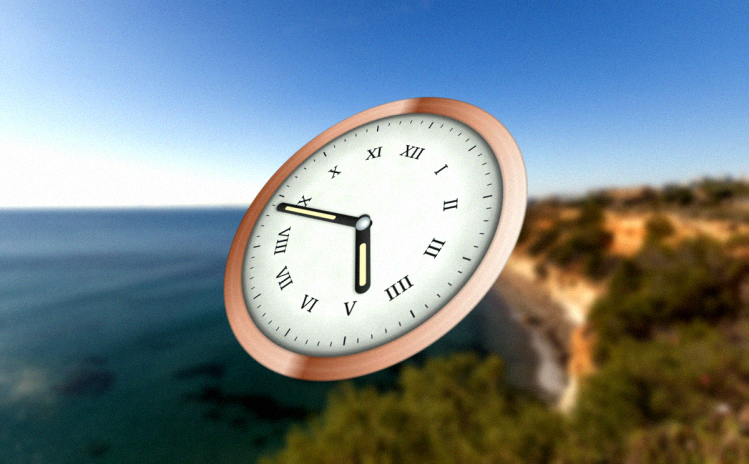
4:44
